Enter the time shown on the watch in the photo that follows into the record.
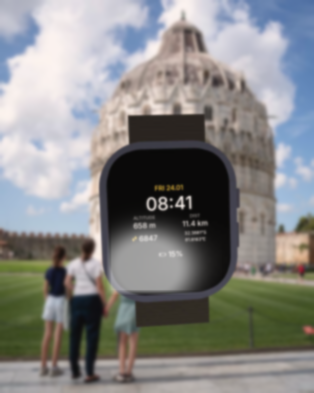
8:41
